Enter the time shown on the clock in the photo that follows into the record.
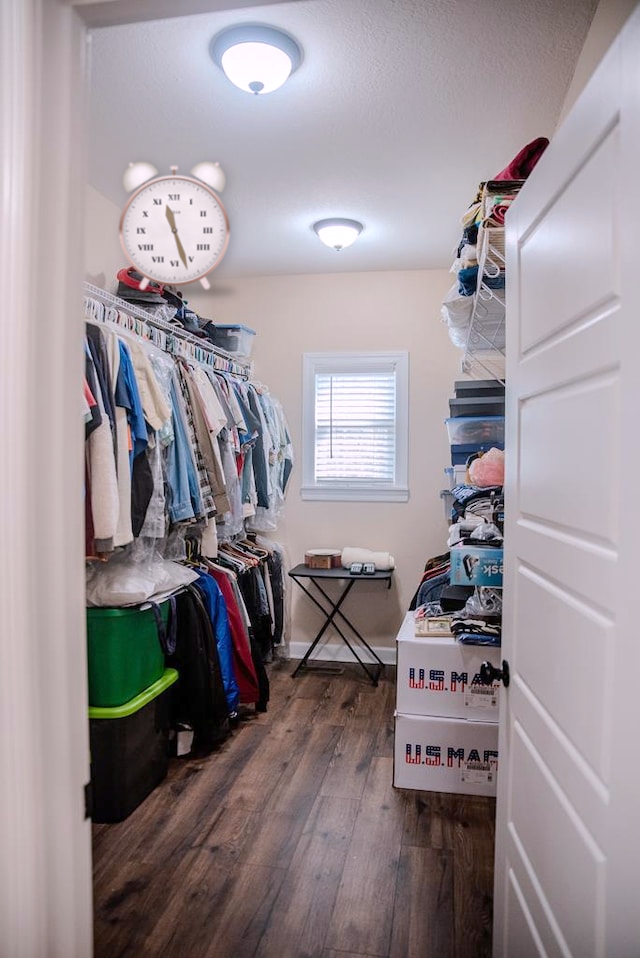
11:27
